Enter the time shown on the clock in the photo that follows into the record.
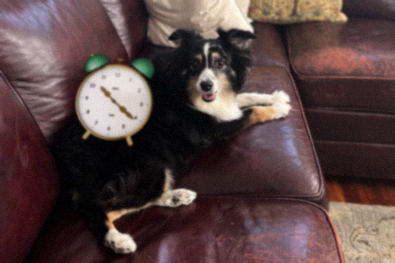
10:21
